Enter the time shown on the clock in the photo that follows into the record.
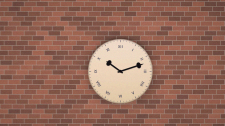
10:12
